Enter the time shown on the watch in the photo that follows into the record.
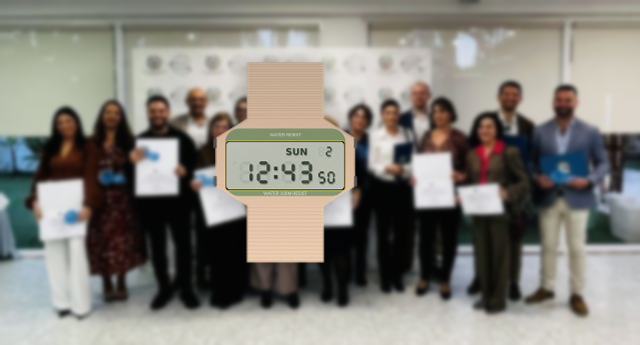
12:43:50
